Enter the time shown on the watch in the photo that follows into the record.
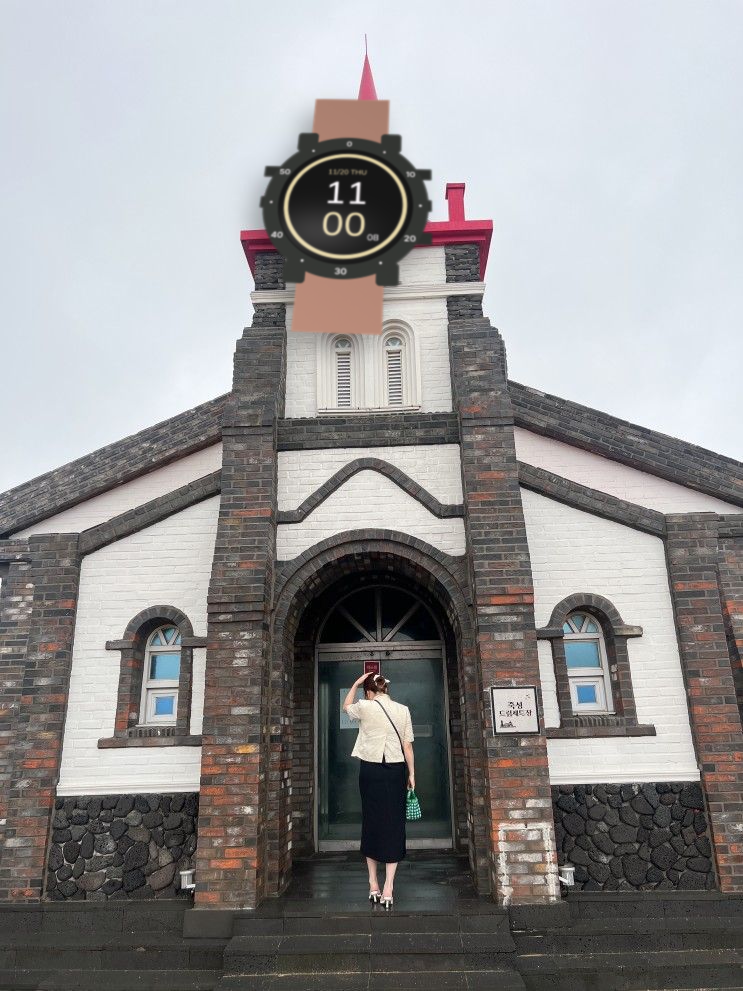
11:00
